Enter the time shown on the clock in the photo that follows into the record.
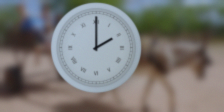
2:00
